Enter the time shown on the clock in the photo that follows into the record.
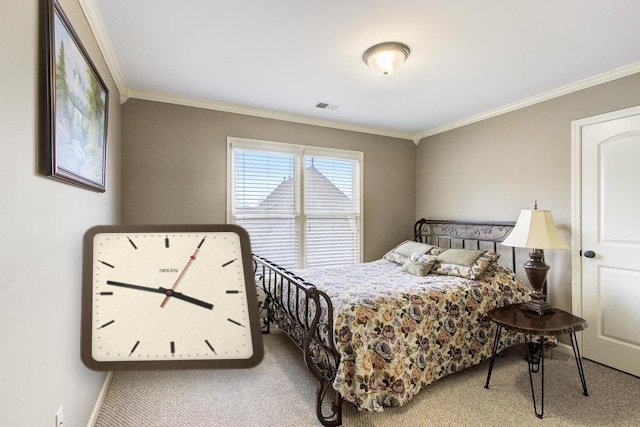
3:47:05
